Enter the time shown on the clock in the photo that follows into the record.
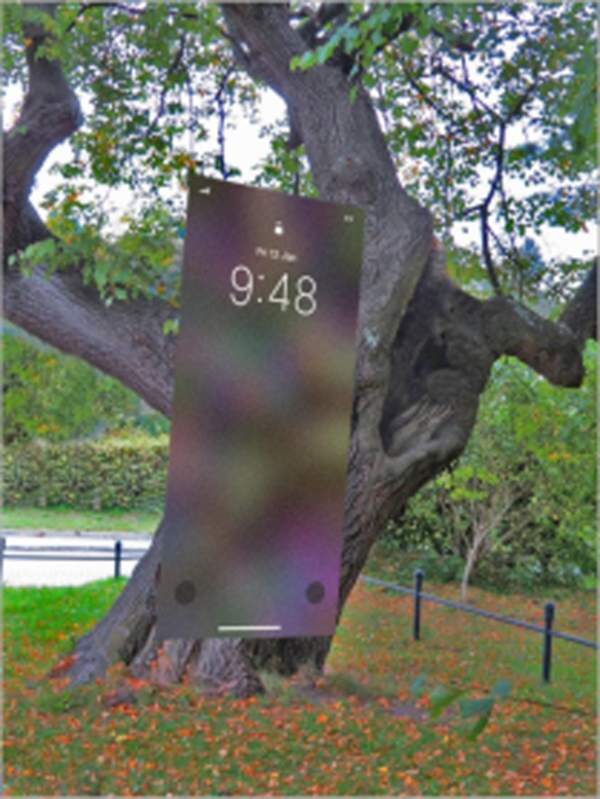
9:48
